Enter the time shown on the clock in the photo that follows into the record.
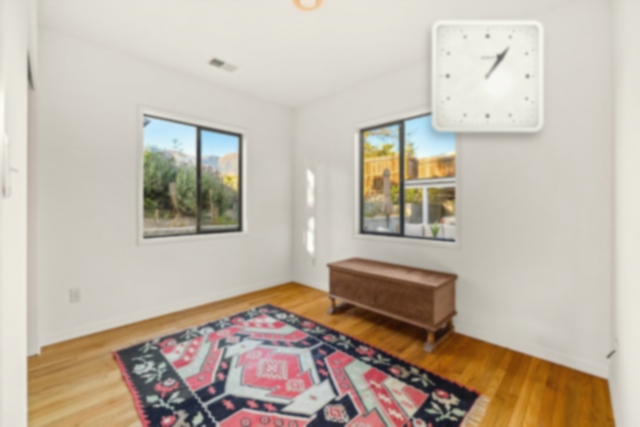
1:06
